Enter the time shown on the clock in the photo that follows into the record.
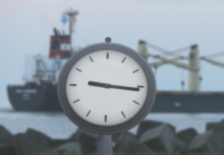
9:16
